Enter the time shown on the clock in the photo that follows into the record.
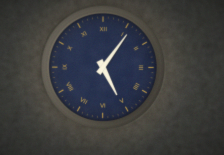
5:06
